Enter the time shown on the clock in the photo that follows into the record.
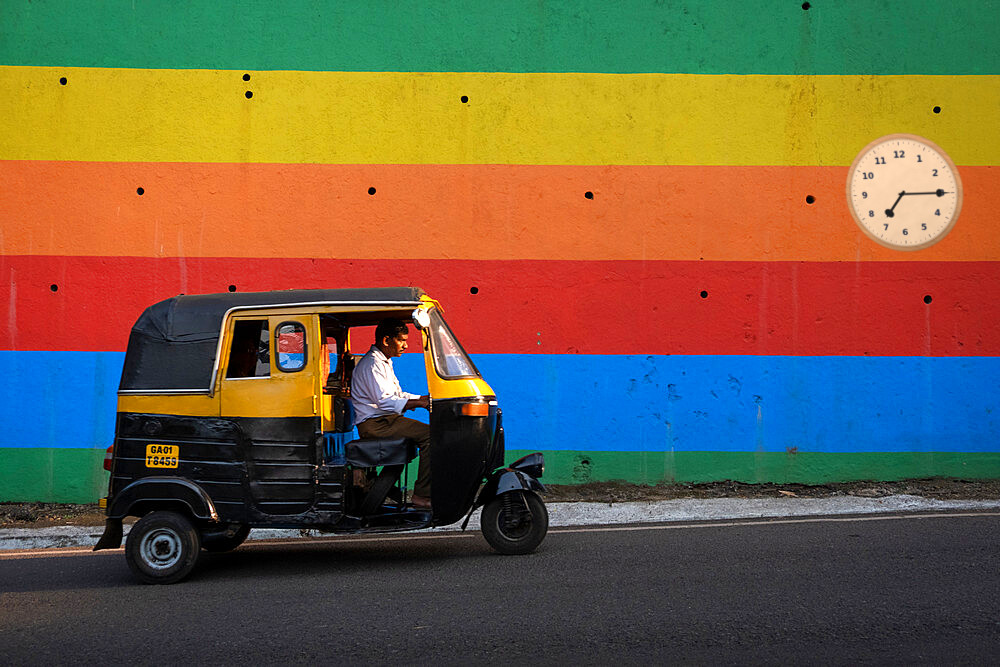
7:15
